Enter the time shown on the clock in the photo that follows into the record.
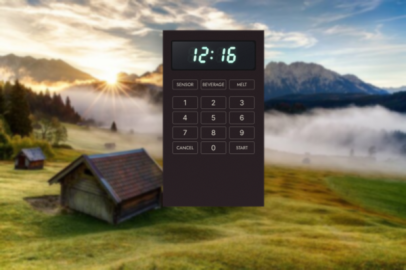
12:16
